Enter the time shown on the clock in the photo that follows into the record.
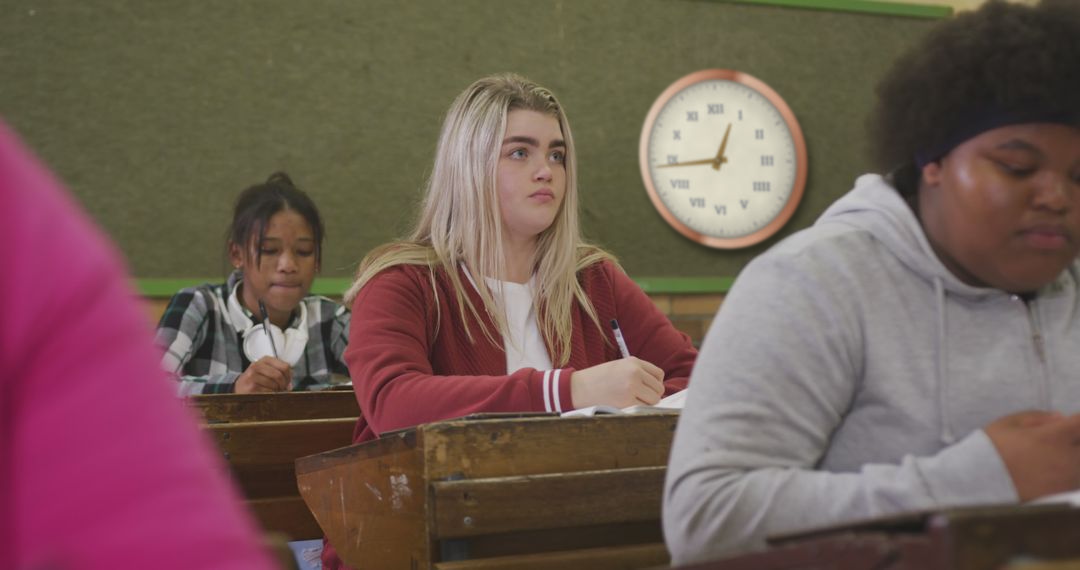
12:44
